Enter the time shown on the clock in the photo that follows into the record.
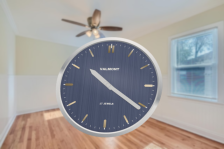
10:21
